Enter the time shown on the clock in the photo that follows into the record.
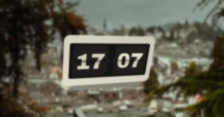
17:07
